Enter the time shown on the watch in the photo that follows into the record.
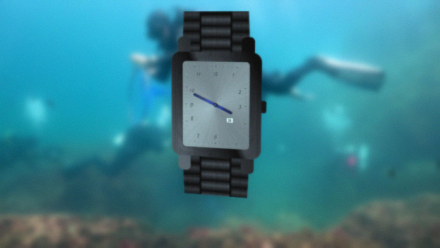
3:49
